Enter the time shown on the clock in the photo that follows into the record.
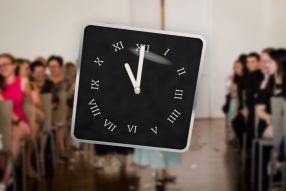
11:00
